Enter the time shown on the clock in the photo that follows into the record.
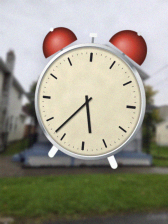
5:37
